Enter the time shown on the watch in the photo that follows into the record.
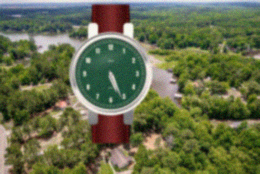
5:26
